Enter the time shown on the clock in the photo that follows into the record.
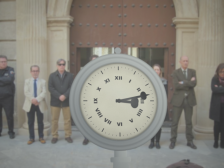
3:13
